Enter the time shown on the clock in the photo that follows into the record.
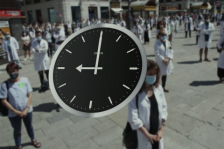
9:00
